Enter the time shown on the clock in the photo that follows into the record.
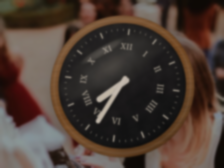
7:34
